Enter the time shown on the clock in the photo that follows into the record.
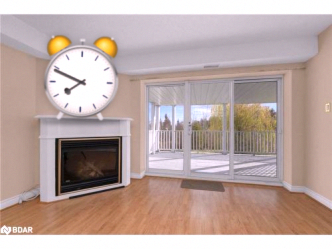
7:49
